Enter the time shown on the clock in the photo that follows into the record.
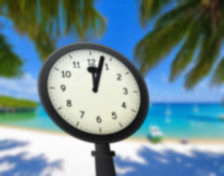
12:03
